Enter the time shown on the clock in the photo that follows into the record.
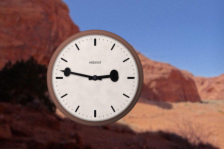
2:47
